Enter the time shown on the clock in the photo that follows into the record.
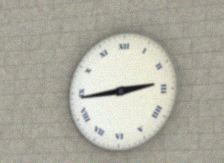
2:44
